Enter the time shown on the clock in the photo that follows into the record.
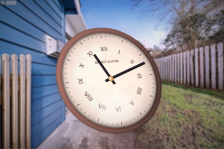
11:12
